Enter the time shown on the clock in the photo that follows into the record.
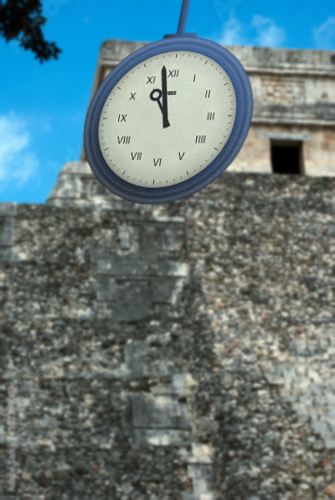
10:58
